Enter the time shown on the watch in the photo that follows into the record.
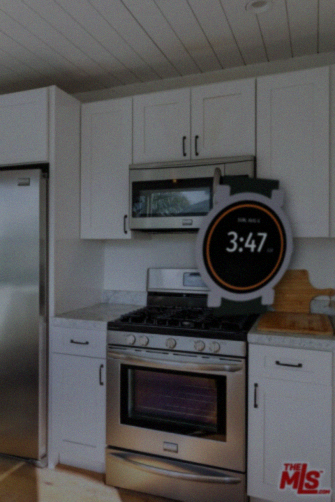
3:47
